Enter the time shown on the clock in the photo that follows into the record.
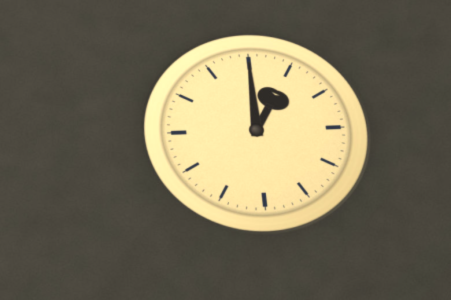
1:00
